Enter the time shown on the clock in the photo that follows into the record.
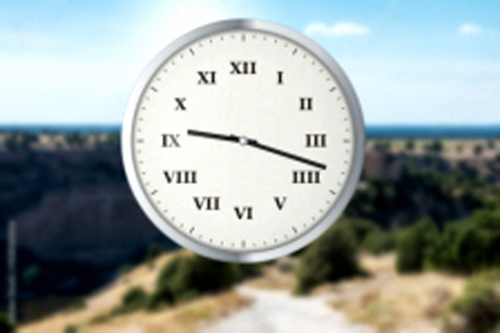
9:18
